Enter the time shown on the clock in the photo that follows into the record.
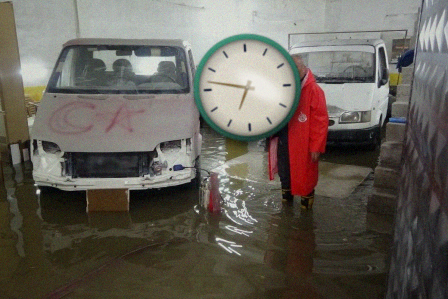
6:47
